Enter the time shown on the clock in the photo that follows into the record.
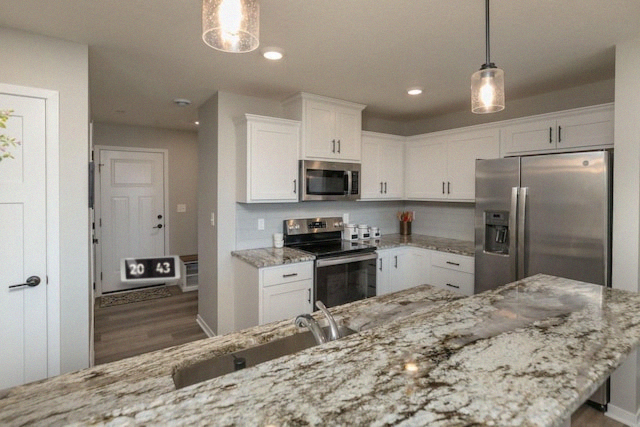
20:43
